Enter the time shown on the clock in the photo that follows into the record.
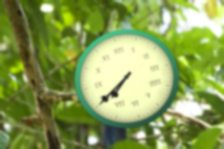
7:40
